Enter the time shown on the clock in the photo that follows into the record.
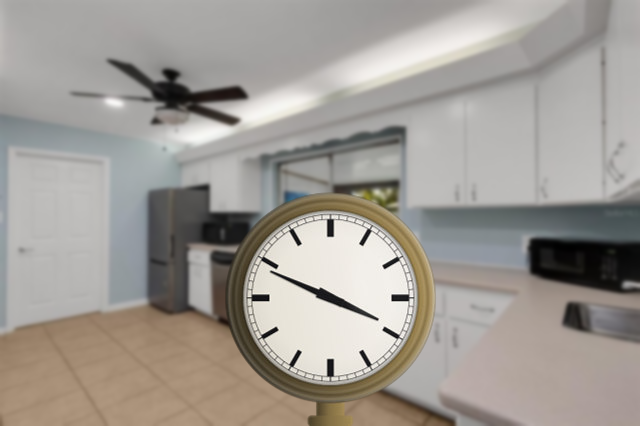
3:49
